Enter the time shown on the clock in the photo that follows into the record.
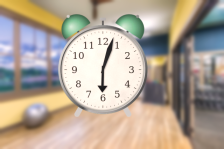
6:03
